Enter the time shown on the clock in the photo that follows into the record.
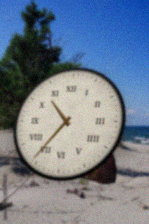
10:36
